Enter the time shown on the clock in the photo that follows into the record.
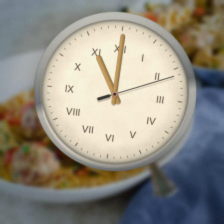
11:00:11
